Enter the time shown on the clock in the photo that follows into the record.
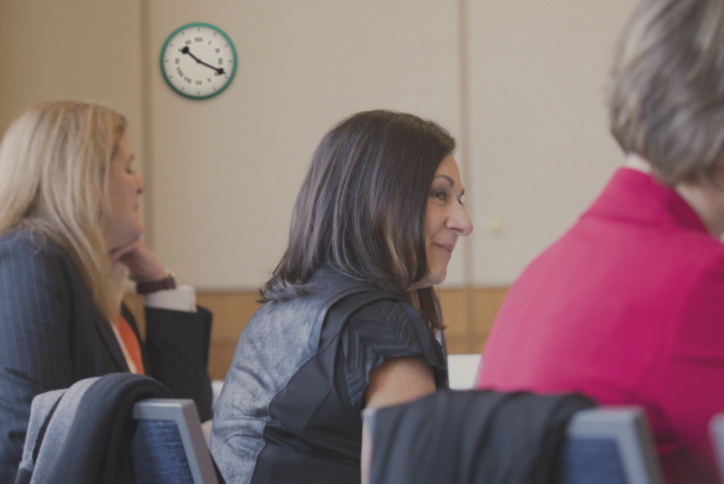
10:19
